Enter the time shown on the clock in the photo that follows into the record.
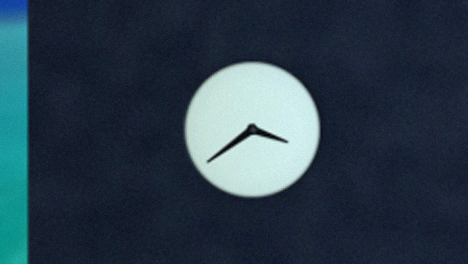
3:39
